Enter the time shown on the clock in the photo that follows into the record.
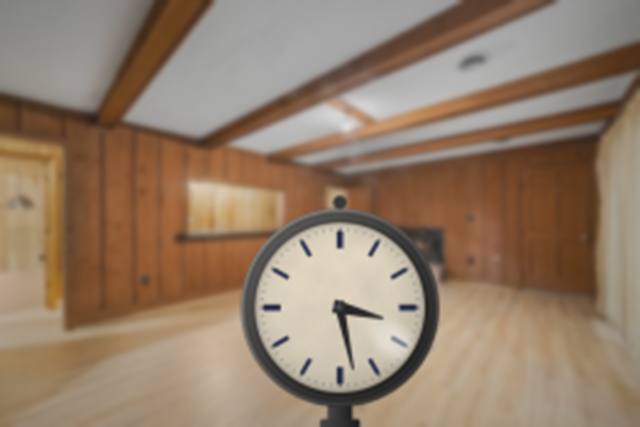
3:28
